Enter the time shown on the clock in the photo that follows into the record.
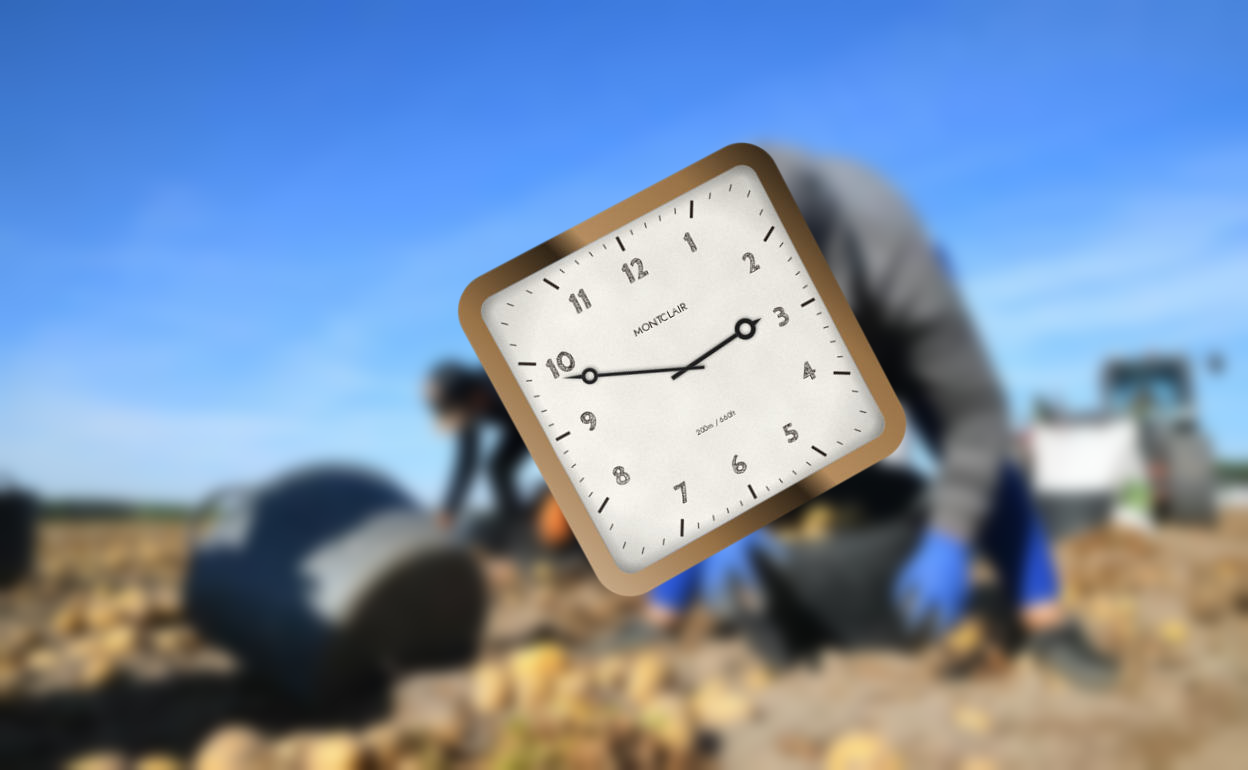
2:49
